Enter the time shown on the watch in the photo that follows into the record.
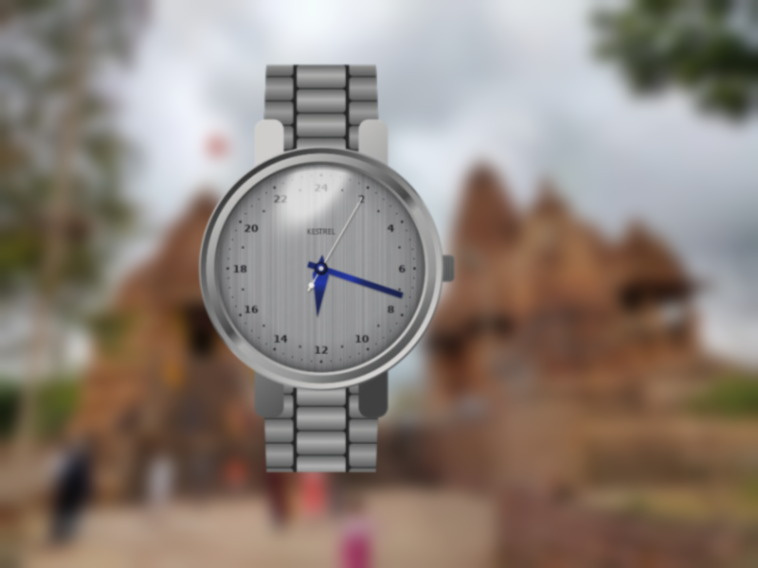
12:18:05
